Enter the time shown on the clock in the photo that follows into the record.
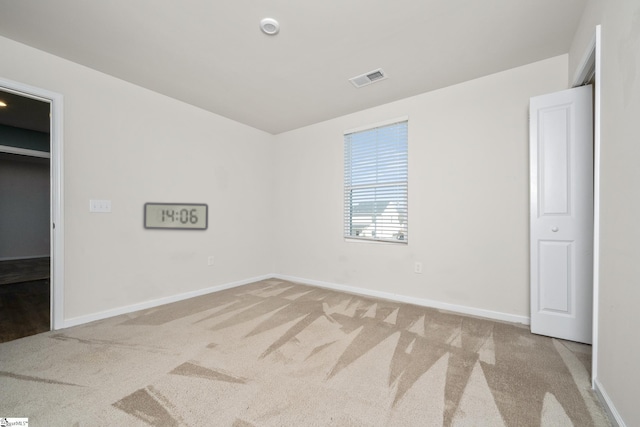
14:06
